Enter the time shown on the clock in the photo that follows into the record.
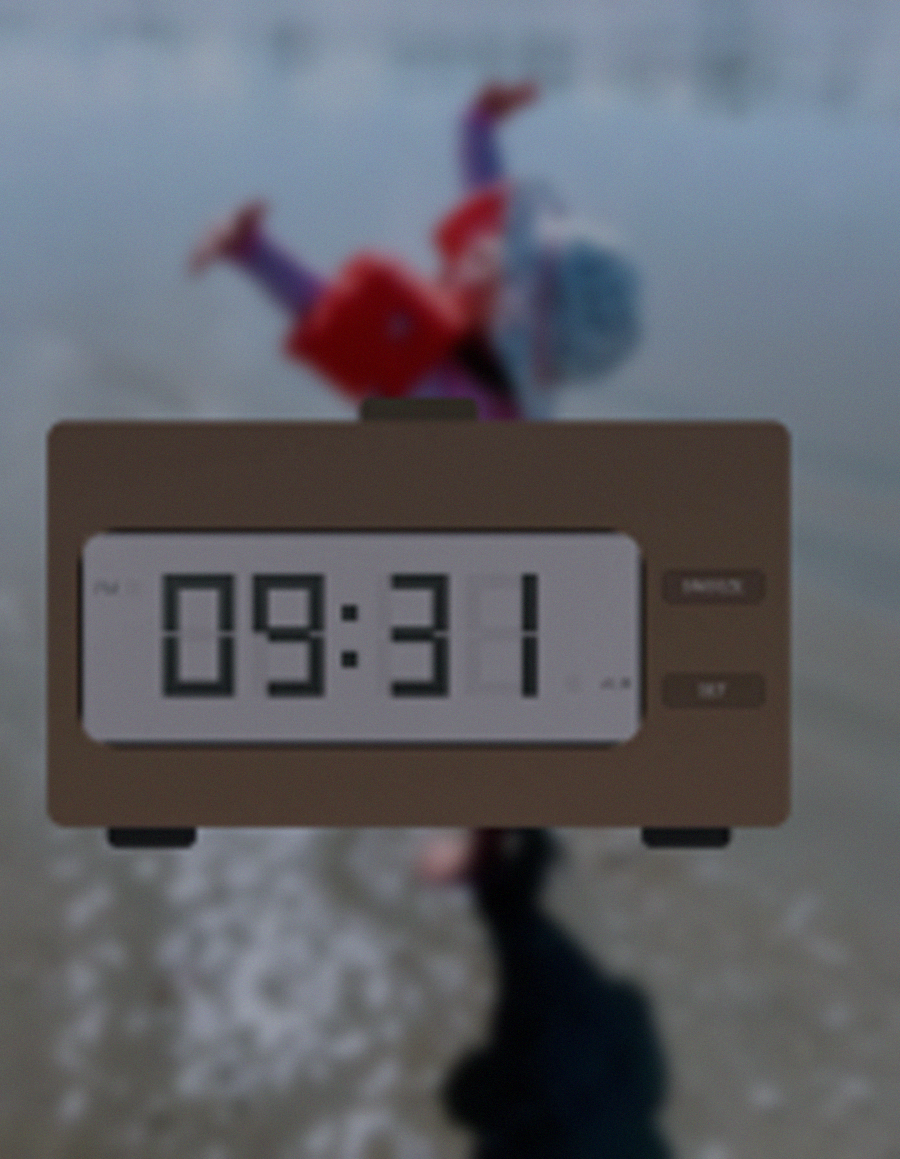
9:31
